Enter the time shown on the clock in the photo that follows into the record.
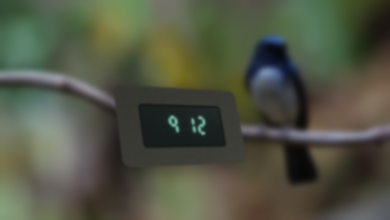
9:12
